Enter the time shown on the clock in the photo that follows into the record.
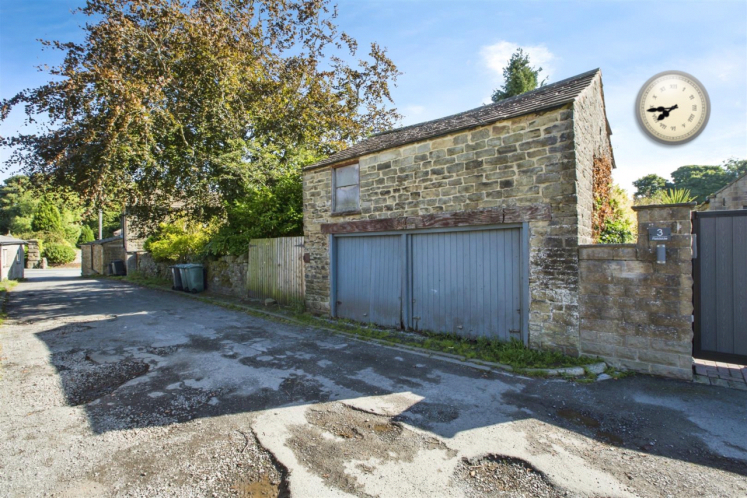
7:44
